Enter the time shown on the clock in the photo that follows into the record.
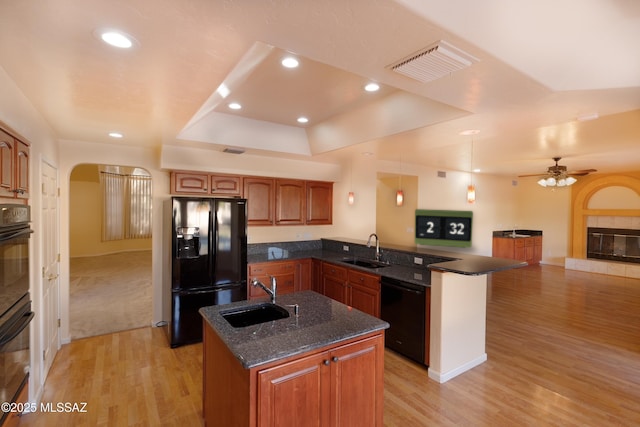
2:32
